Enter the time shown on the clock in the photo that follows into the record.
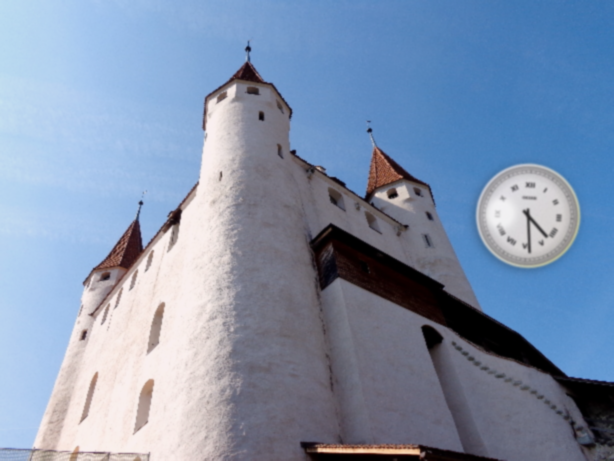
4:29
